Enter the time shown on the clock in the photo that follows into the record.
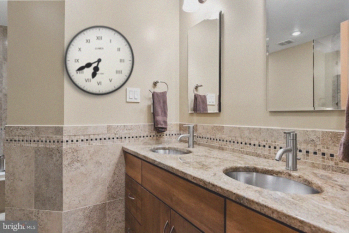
6:41
